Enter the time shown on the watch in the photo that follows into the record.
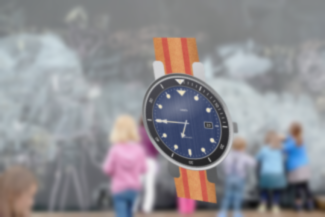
6:45
